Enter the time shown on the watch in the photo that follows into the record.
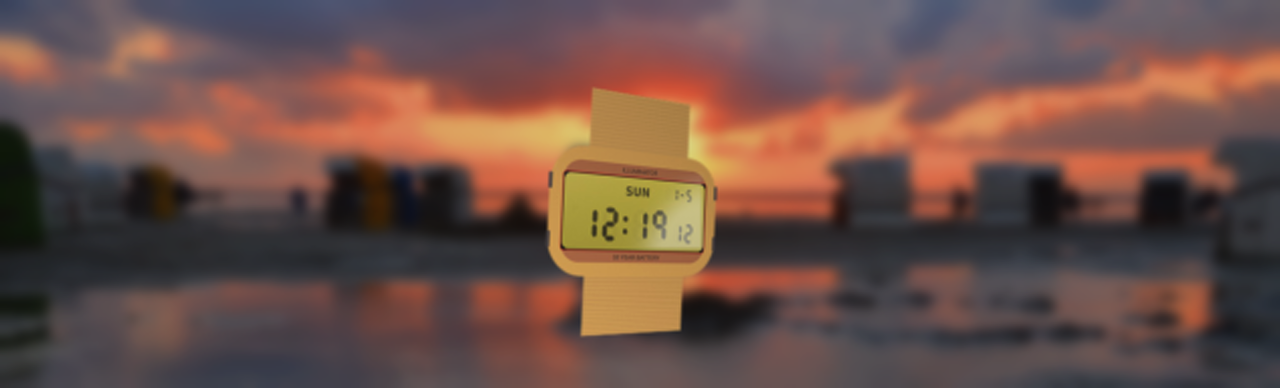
12:19:12
